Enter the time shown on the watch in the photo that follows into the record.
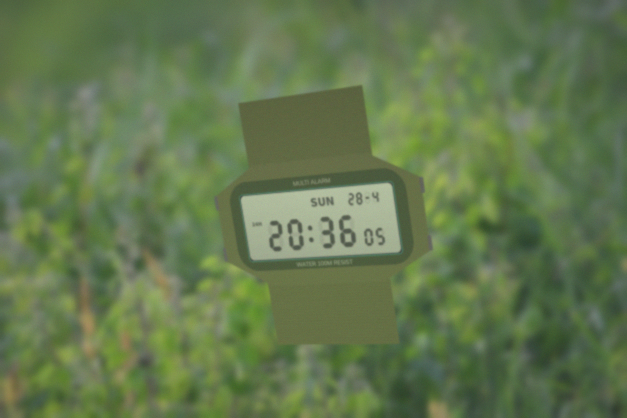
20:36:05
